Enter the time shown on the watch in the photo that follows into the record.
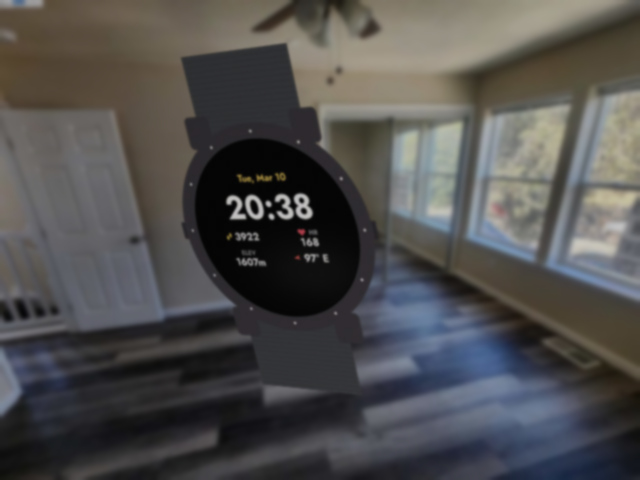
20:38
